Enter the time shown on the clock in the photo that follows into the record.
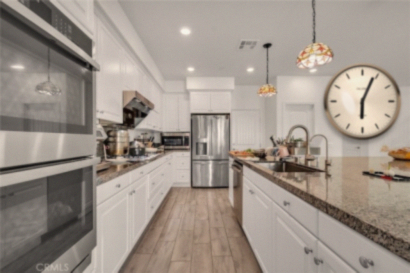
6:04
